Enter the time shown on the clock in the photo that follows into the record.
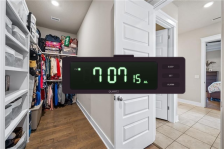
7:07:15
